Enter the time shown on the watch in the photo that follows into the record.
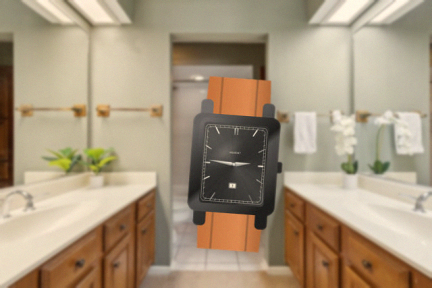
2:46
